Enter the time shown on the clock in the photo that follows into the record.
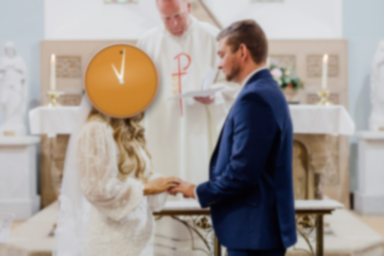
11:01
